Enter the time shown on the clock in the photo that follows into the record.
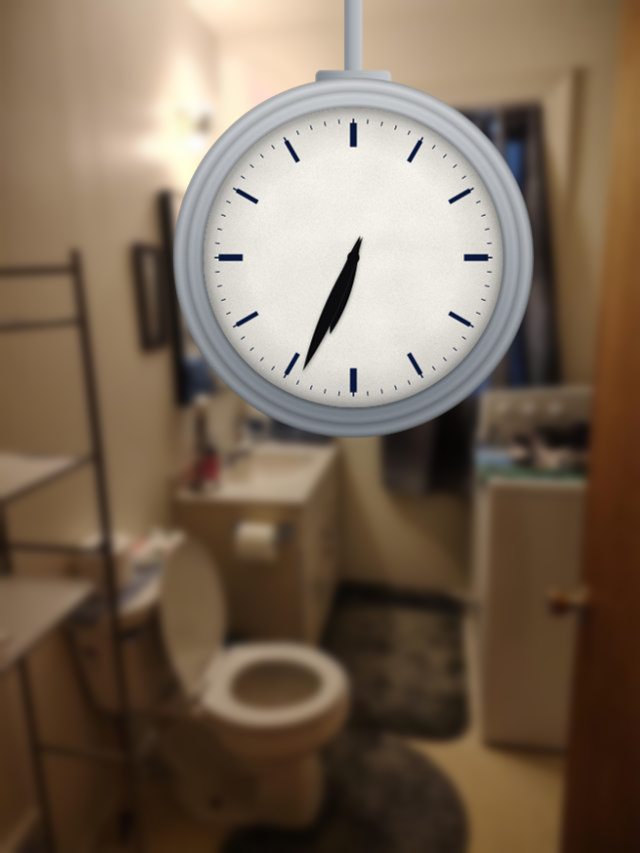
6:34
